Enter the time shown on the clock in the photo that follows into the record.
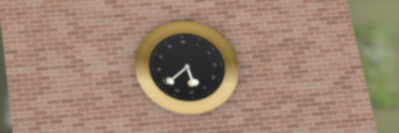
5:39
